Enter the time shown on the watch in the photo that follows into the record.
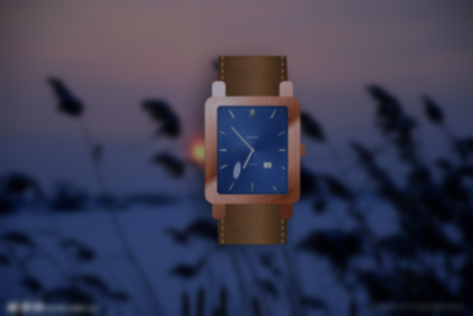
6:53
